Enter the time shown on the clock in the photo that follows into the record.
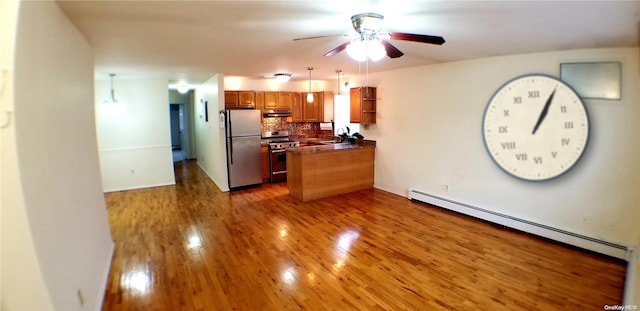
1:05
